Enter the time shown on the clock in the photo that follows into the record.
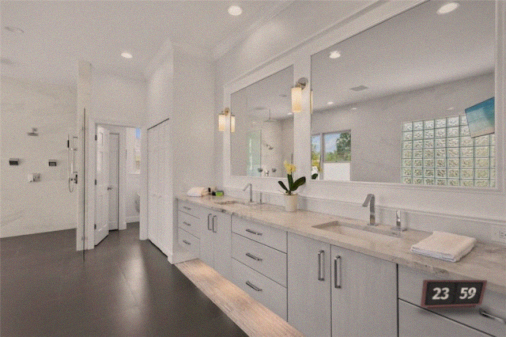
23:59
